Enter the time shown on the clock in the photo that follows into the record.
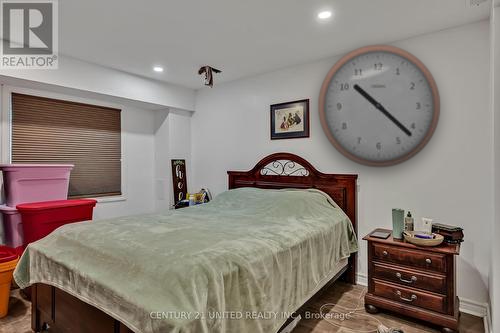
10:22
